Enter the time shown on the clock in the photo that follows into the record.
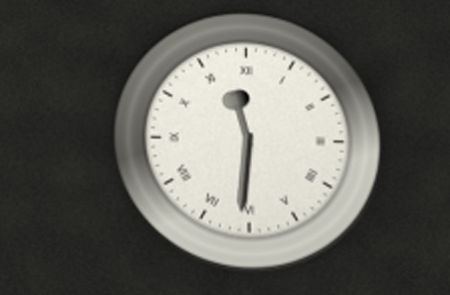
11:31
